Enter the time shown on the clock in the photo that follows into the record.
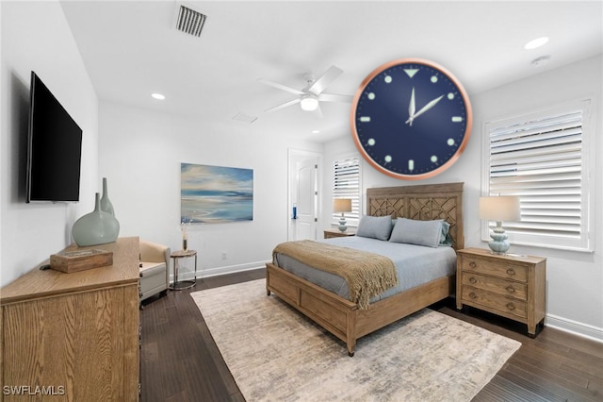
12:09
